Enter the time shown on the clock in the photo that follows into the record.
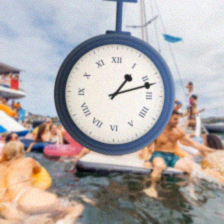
1:12
